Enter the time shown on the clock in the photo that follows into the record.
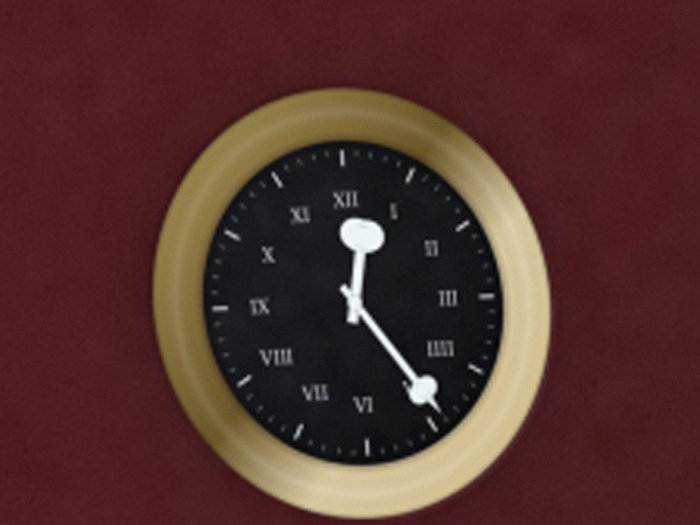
12:24
